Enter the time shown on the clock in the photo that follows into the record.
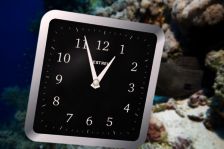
12:56
